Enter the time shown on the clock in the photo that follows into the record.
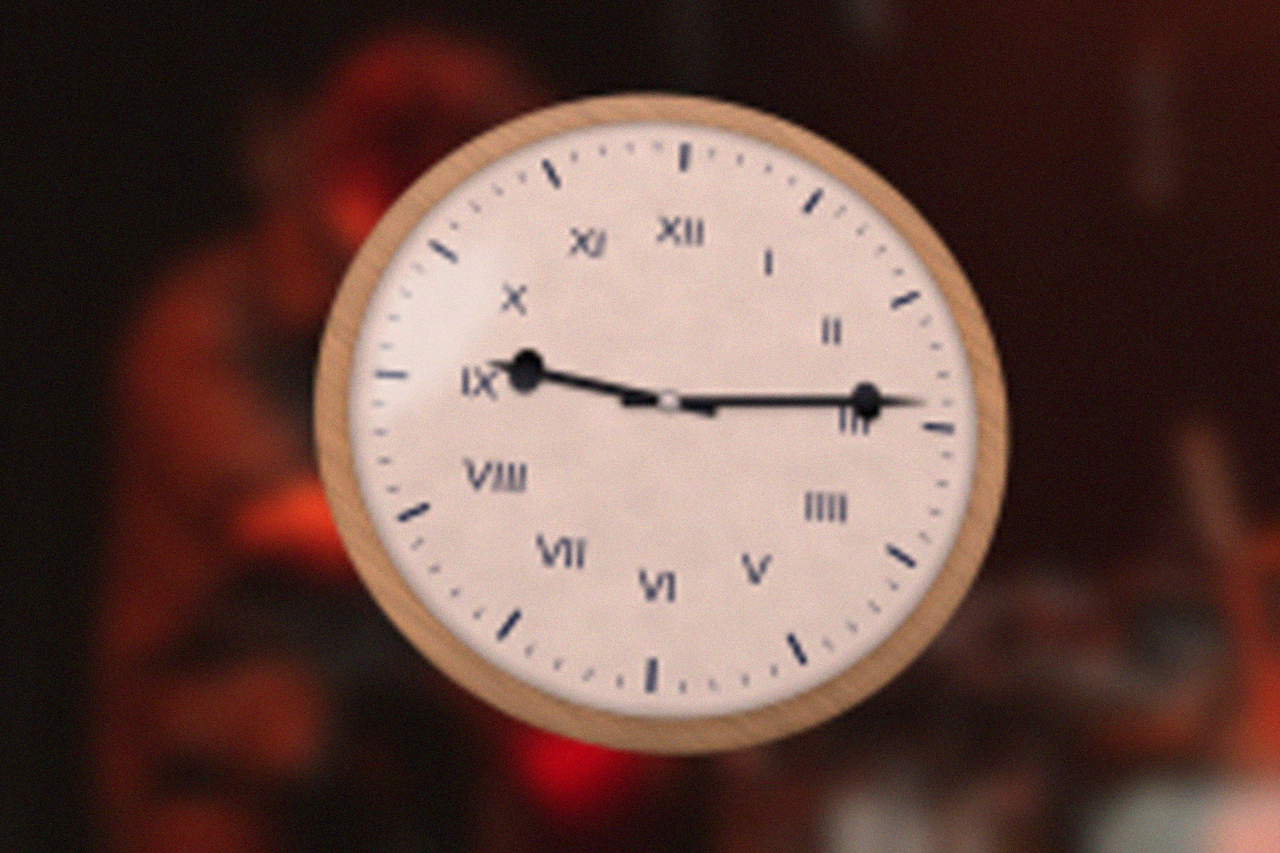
9:14
